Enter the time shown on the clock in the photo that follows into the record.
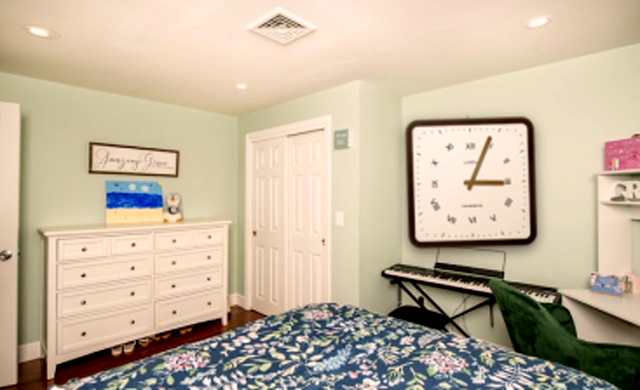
3:04
